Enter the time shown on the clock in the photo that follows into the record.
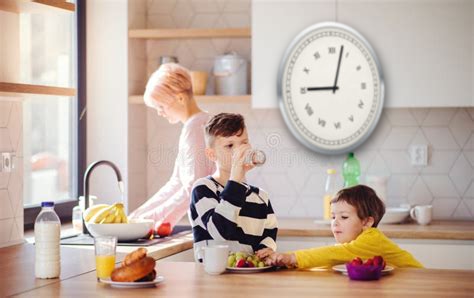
9:03
